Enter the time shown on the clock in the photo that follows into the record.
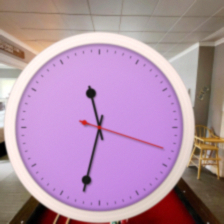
11:32:18
